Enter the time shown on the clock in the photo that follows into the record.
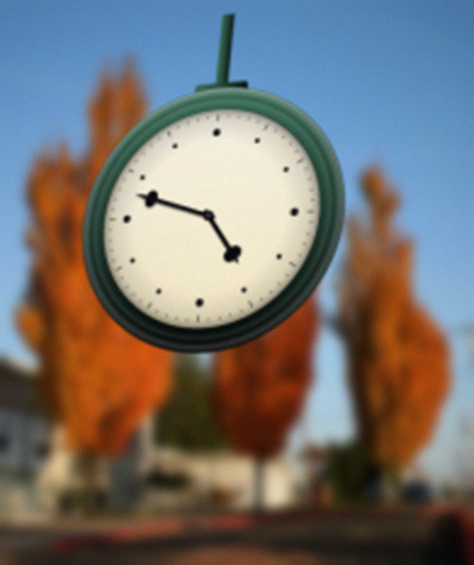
4:48
